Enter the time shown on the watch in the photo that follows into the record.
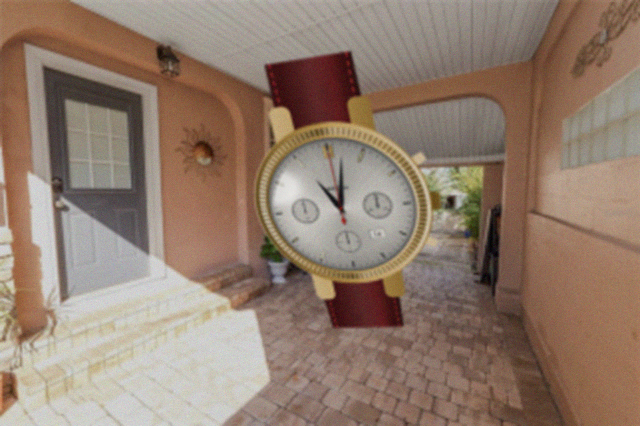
11:02
